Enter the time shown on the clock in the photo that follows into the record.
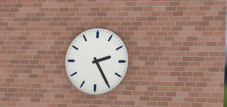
2:25
